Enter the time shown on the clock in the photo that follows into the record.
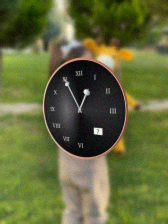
12:55
